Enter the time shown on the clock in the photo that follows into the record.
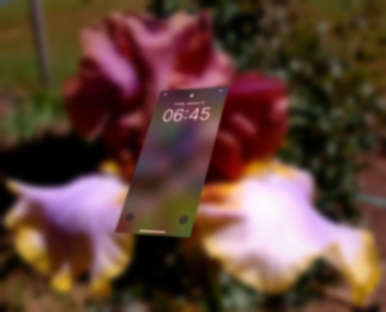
6:45
